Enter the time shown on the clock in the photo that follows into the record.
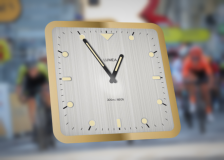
12:55
